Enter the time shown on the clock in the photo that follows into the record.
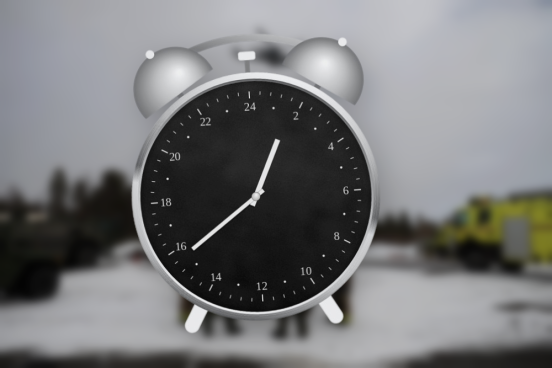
1:39
